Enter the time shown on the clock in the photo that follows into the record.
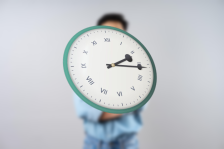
2:16
